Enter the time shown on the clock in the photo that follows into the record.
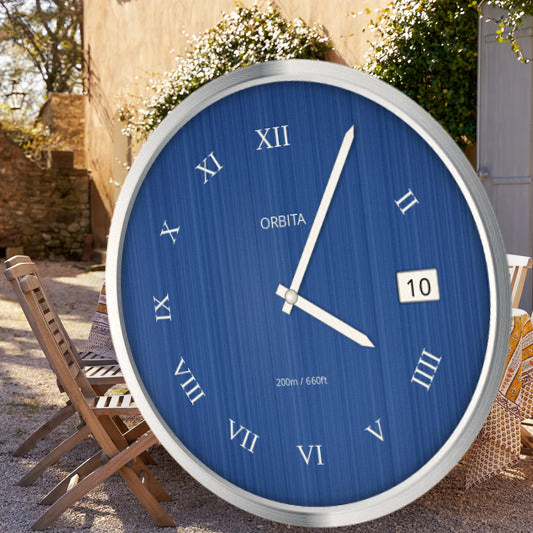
4:05
